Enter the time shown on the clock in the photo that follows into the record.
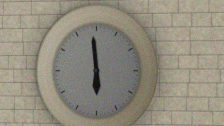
5:59
